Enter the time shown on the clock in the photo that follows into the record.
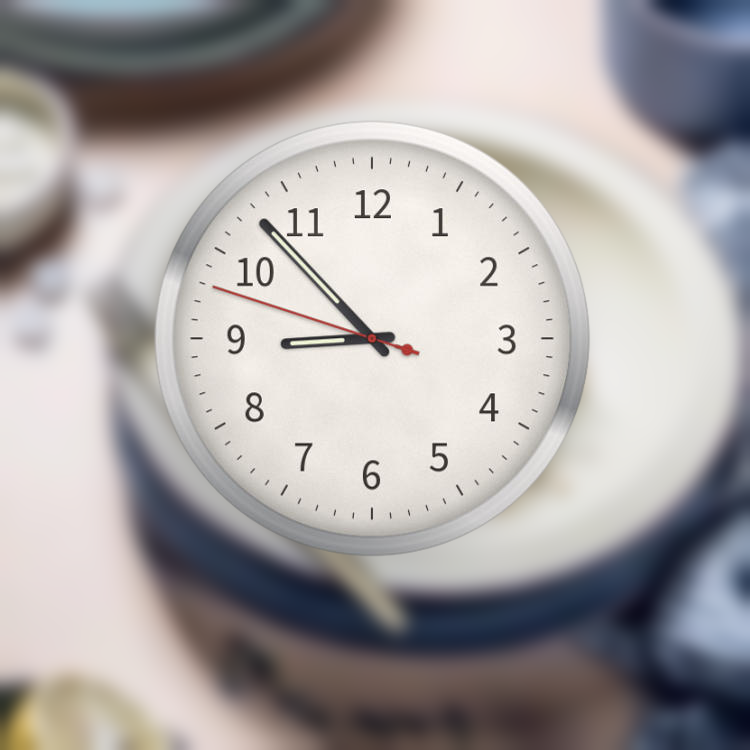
8:52:48
